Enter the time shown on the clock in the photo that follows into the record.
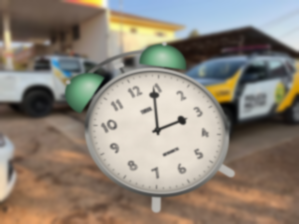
3:04
